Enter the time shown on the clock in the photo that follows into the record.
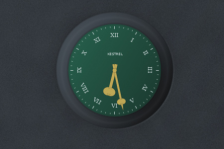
6:28
